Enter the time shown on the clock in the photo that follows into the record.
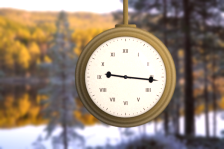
9:16
